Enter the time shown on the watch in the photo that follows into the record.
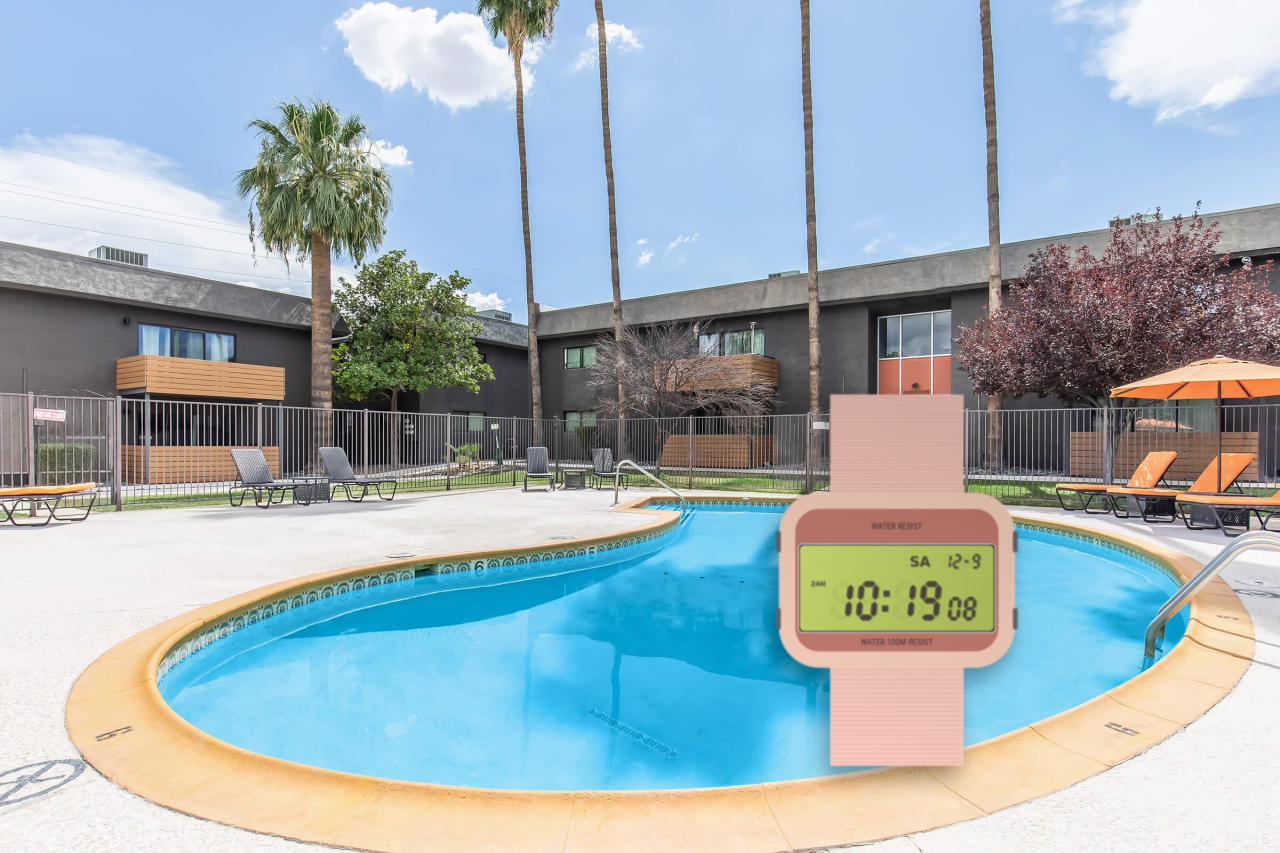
10:19:08
